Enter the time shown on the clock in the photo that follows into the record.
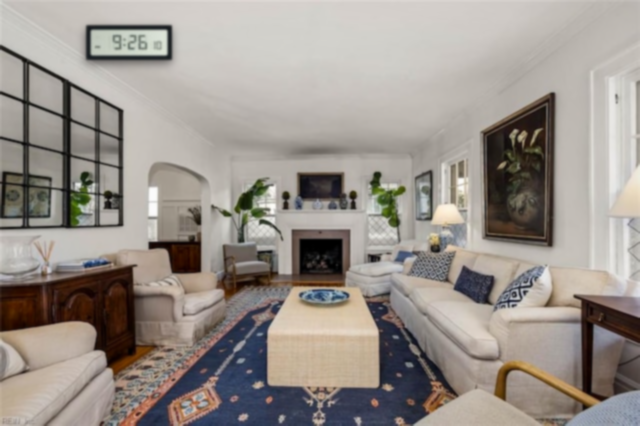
9:26
